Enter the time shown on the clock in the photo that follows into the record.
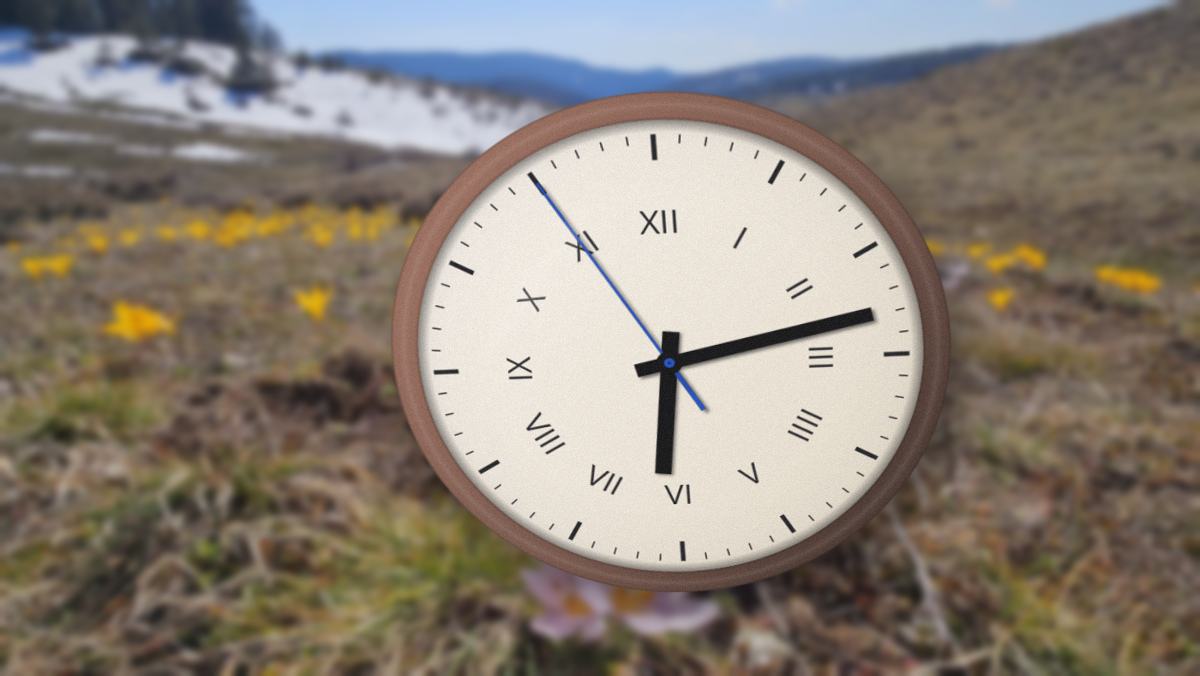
6:12:55
